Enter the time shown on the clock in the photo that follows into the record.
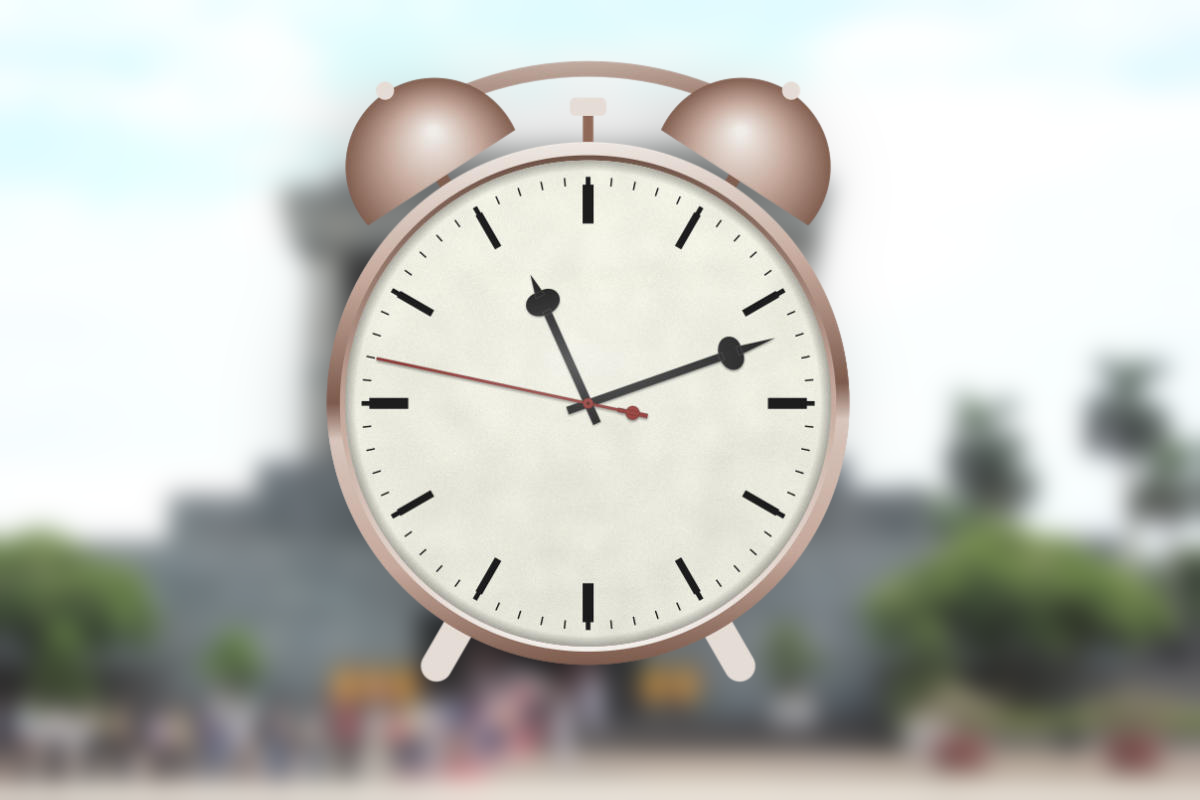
11:11:47
